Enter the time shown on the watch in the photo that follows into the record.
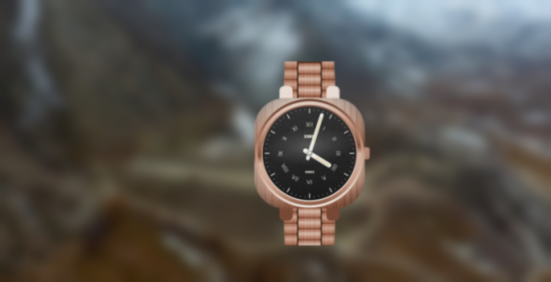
4:03
